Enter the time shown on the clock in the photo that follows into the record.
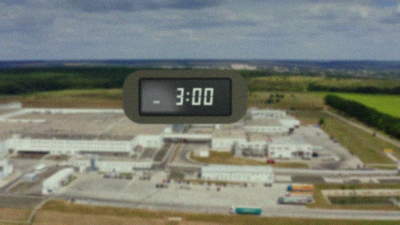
3:00
